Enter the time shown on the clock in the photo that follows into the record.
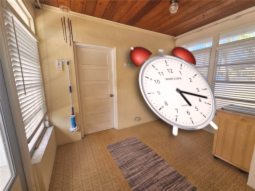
5:18
